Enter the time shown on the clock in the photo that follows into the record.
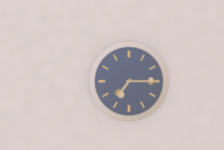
7:15
